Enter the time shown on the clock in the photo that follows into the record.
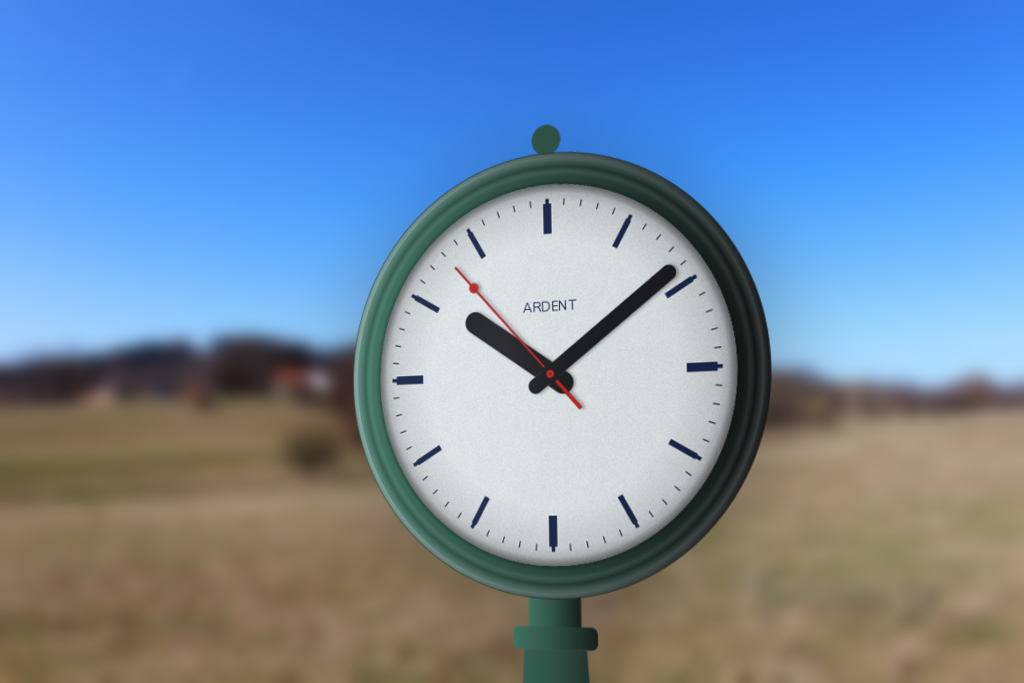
10:08:53
